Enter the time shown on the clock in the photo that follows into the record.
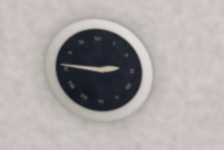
2:46
